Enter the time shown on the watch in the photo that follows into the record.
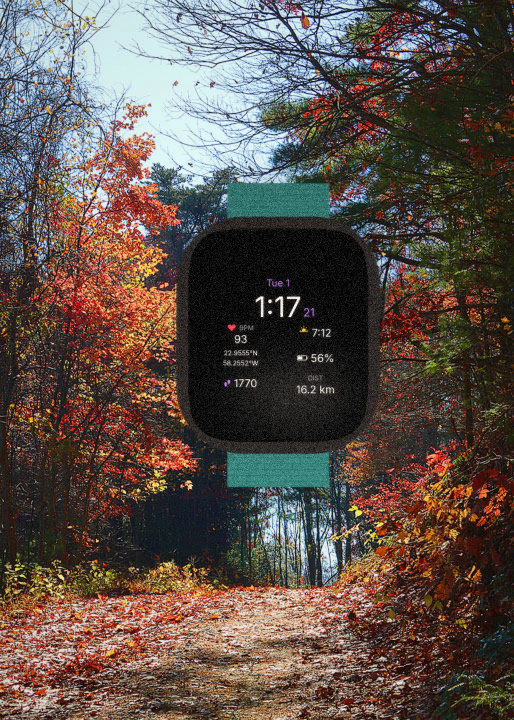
1:17:21
